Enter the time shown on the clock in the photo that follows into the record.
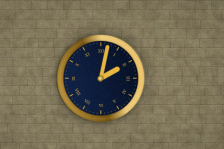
2:02
